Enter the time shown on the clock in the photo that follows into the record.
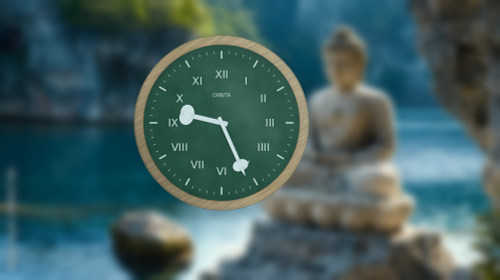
9:26
